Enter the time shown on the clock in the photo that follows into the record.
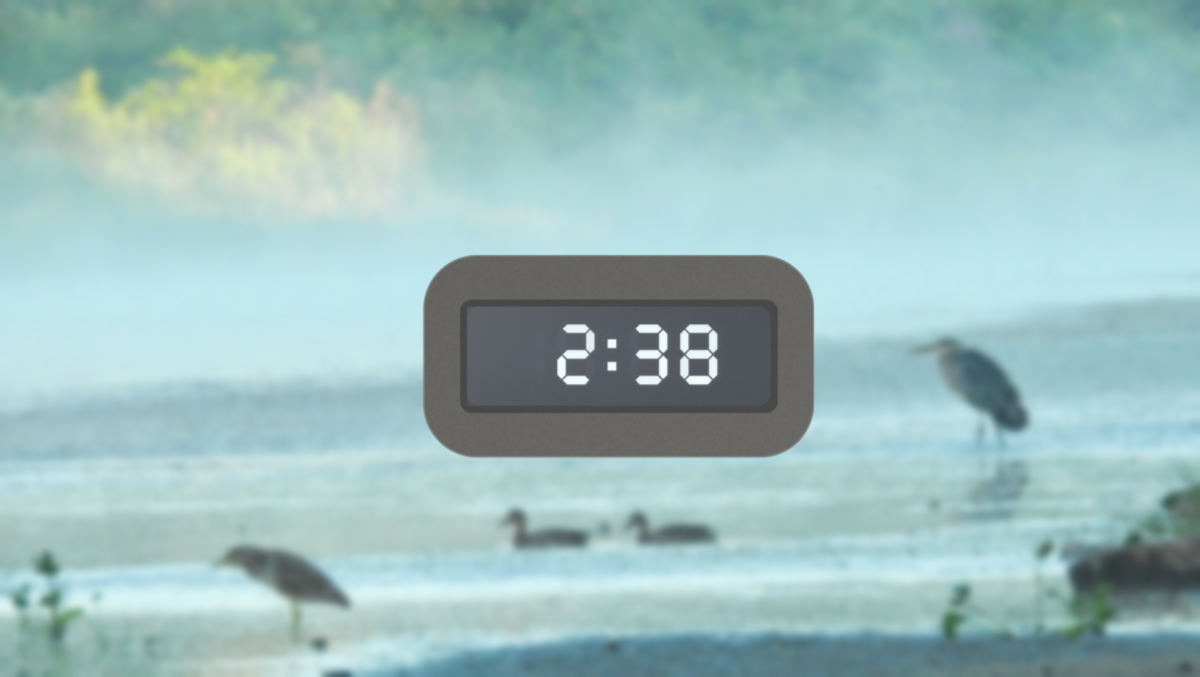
2:38
